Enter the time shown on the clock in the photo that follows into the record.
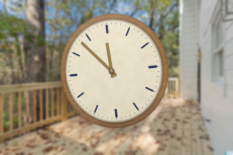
11:53
